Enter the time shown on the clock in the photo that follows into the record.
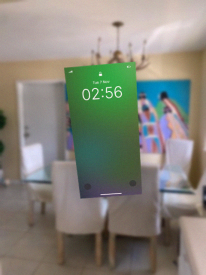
2:56
